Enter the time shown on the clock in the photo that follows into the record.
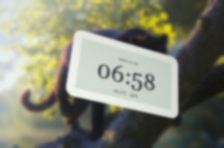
6:58
